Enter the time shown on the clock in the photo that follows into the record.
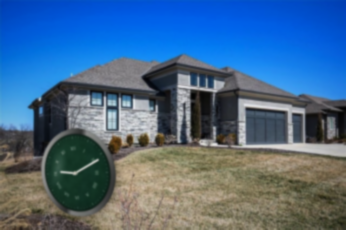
9:11
